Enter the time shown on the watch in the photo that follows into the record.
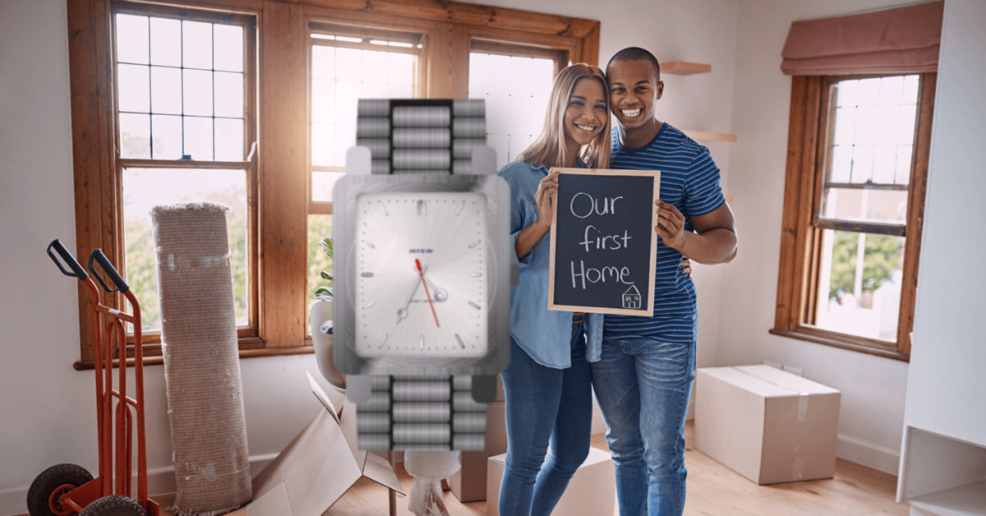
4:34:27
